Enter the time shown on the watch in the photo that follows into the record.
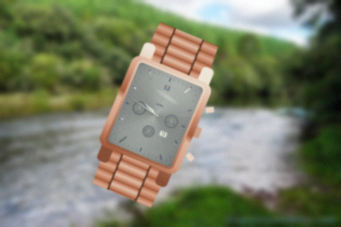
9:47
